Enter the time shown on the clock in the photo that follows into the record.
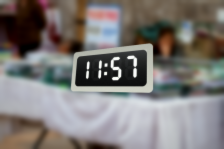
11:57
